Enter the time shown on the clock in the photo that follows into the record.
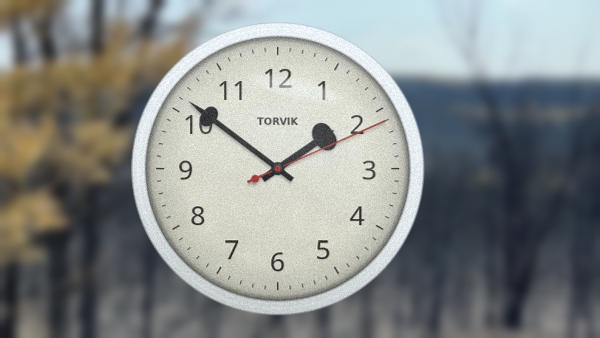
1:51:11
